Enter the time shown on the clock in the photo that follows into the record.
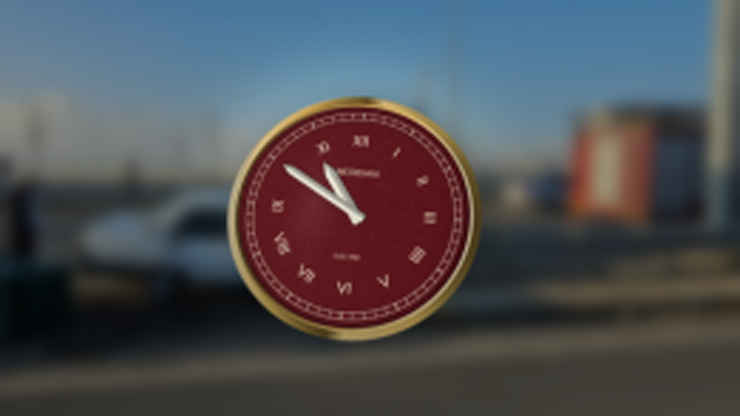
10:50
